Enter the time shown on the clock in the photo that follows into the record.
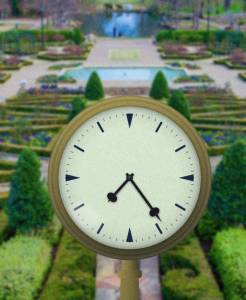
7:24
